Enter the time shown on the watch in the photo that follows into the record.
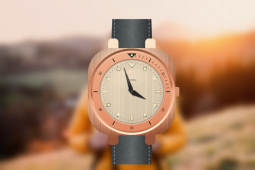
3:57
